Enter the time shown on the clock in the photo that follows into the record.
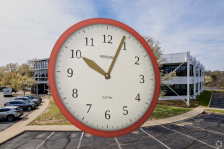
10:04
